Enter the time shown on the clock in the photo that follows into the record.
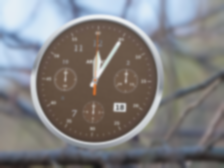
12:05
